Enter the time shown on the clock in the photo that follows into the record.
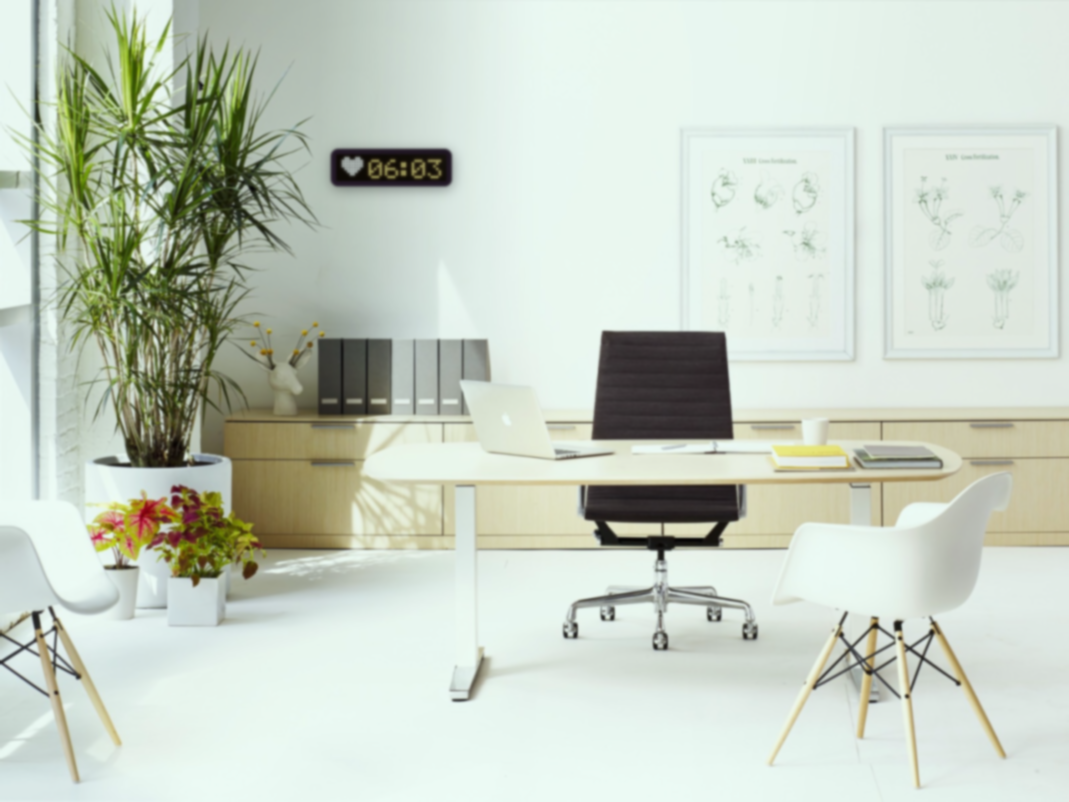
6:03
